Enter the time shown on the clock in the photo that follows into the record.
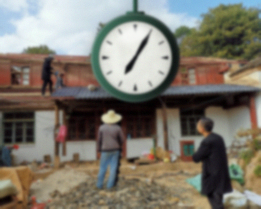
7:05
